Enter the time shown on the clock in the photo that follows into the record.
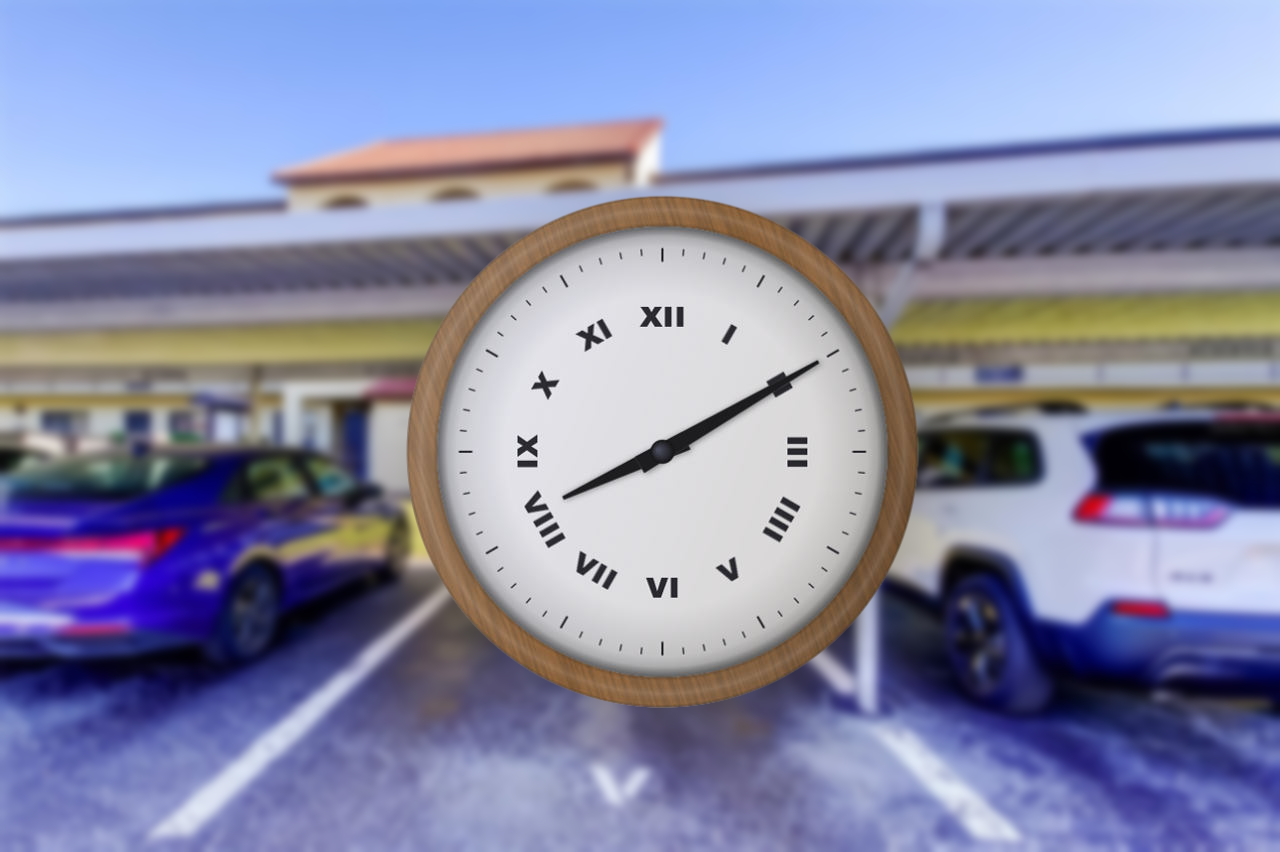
8:10
